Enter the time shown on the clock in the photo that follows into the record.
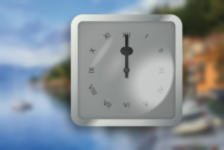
12:00
